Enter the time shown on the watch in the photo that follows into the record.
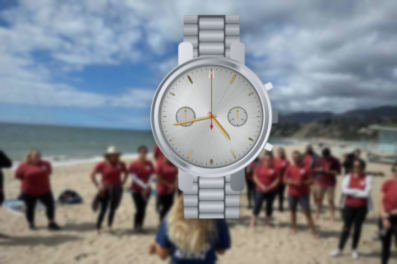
4:43
